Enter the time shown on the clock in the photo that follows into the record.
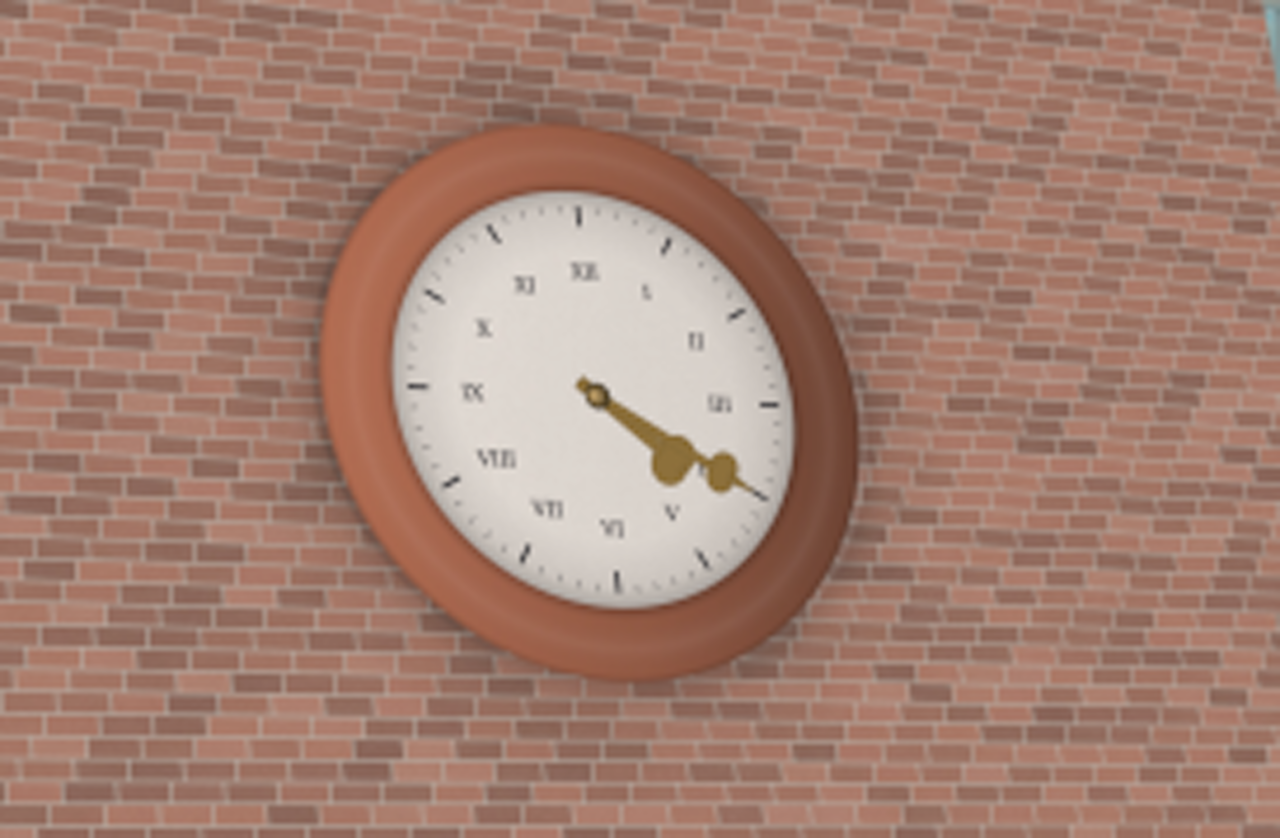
4:20
